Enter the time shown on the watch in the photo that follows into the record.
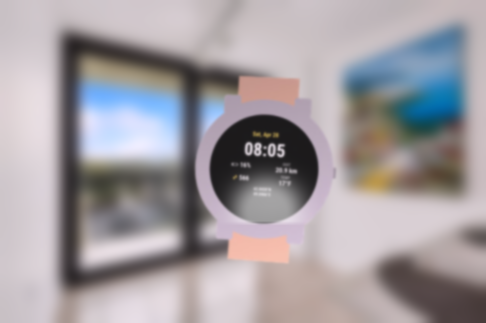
8:05
